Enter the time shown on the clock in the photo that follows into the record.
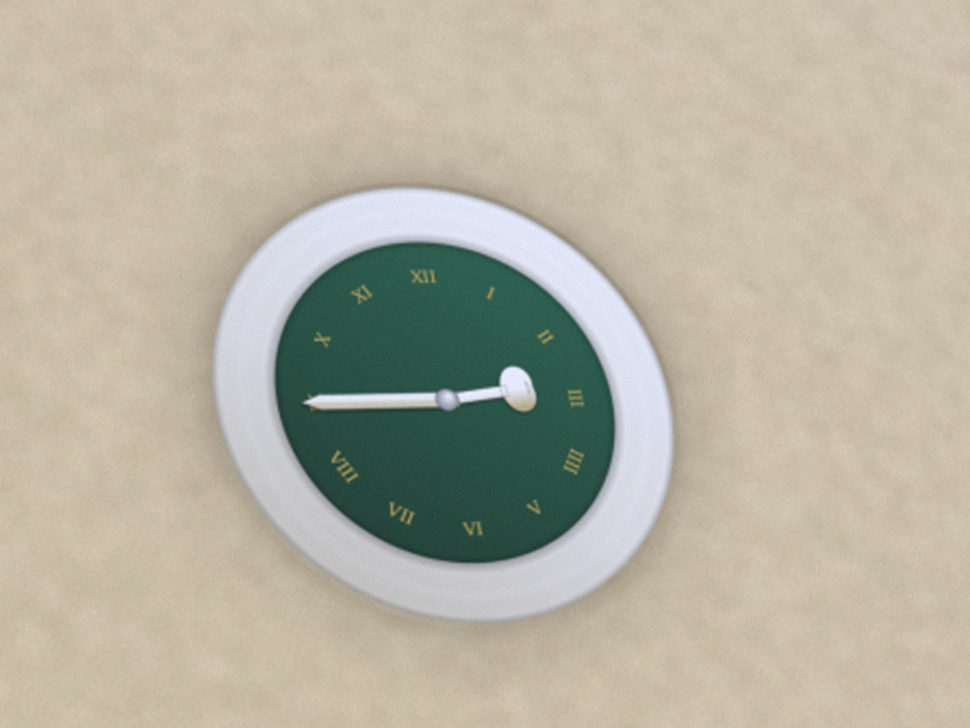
2:45
